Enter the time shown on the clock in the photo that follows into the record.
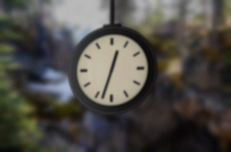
12:33
